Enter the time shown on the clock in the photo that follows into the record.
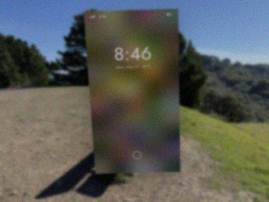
8:46
